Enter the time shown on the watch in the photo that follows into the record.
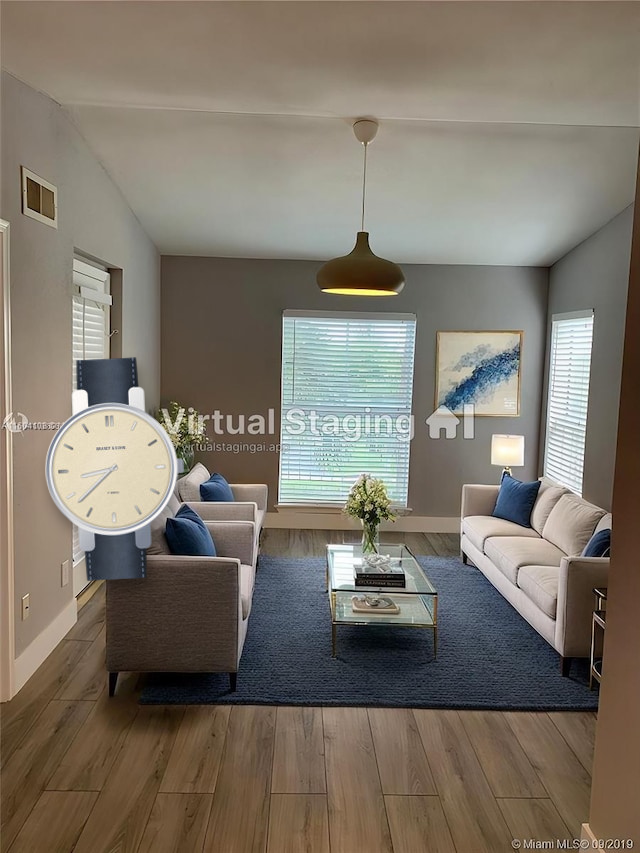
8:38
